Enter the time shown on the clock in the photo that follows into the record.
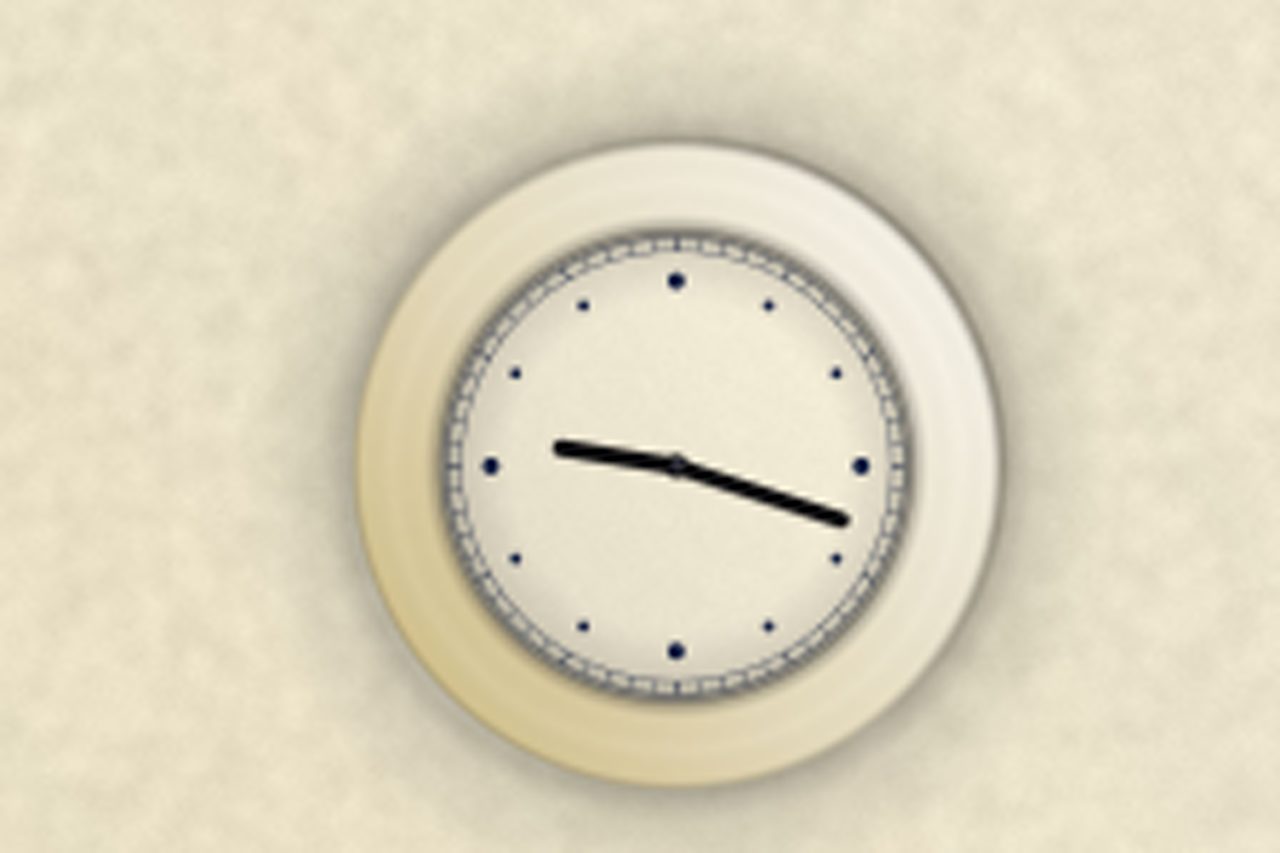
9:18
